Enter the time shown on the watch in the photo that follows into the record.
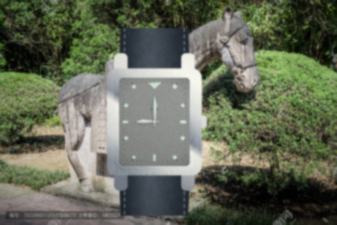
9:00
